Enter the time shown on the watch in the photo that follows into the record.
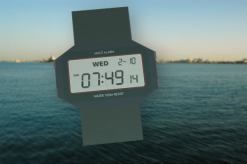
7:49:14
